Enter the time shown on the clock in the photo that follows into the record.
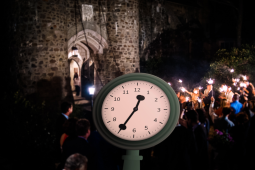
12:35
